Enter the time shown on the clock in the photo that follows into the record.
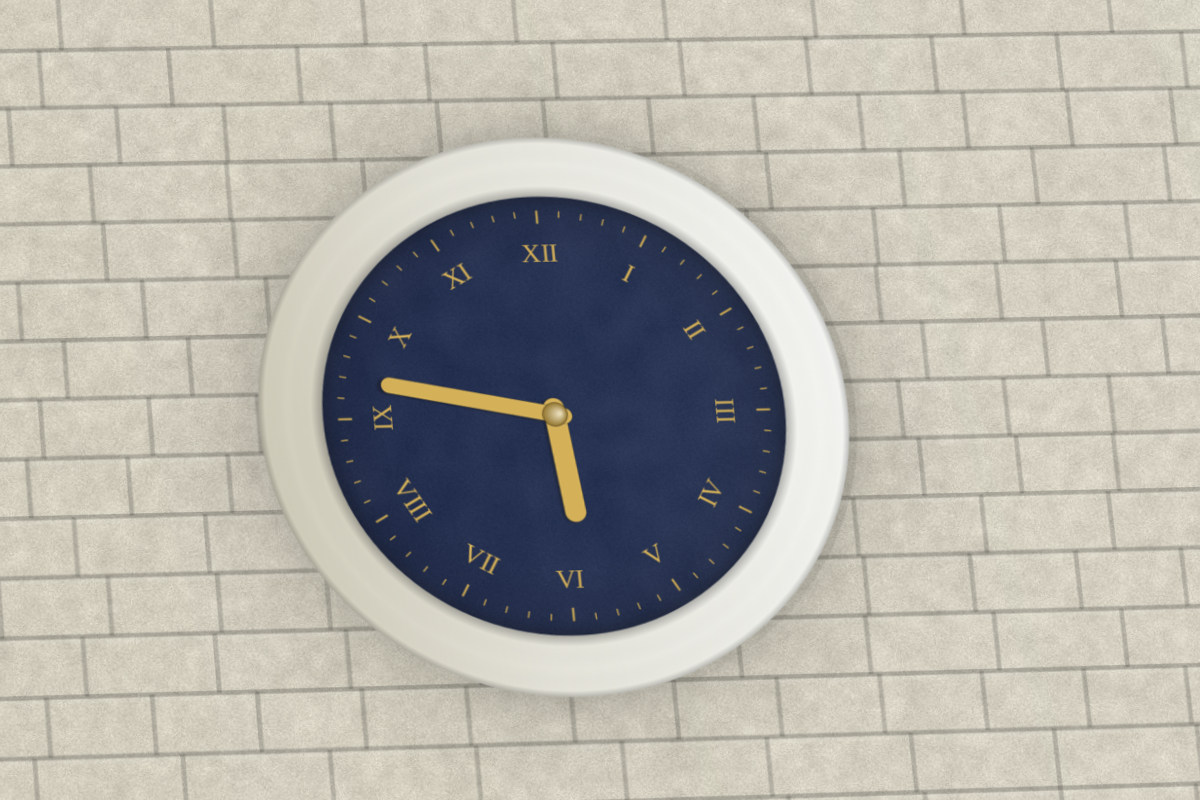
5:47
